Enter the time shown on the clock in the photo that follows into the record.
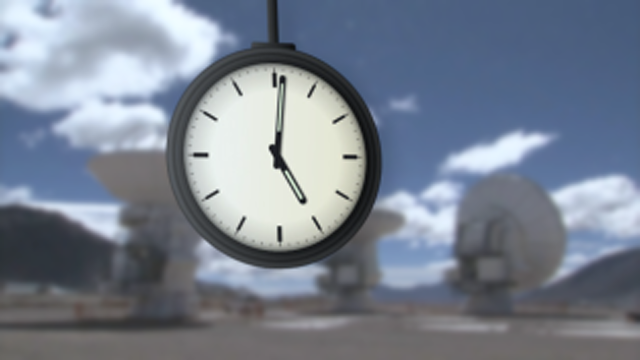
5:01
